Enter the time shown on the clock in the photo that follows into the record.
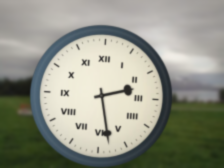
2:28
